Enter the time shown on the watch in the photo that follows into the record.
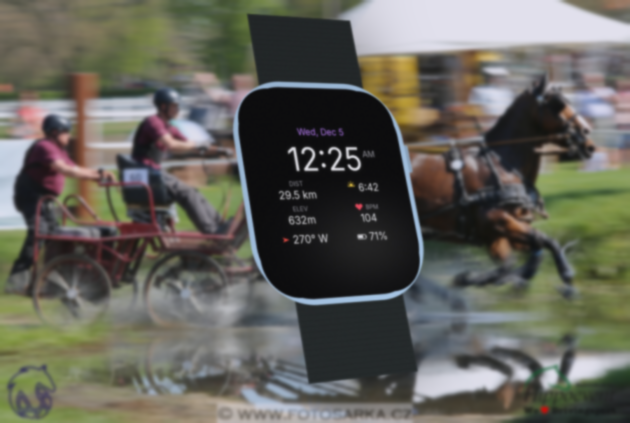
12:25
